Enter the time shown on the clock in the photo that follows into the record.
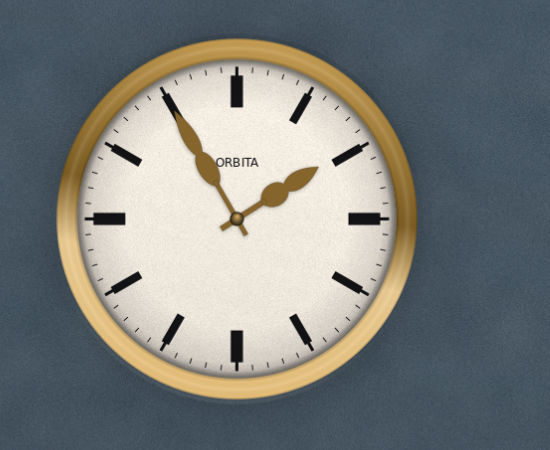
1:55
